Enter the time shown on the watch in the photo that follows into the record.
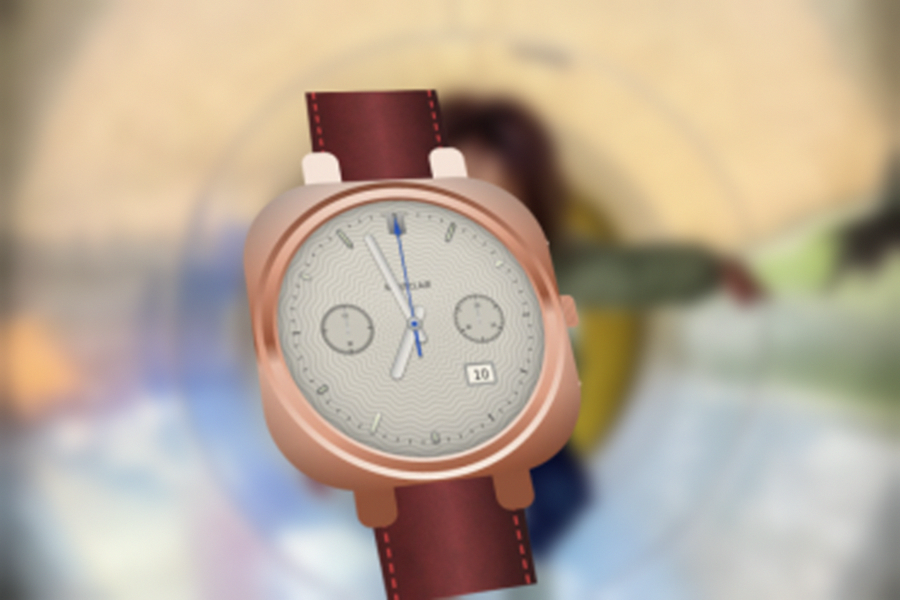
6:57
